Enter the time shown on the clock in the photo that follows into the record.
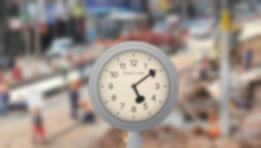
5:09
